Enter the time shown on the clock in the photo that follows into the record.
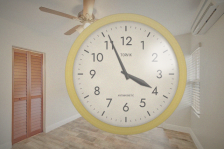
3:56
